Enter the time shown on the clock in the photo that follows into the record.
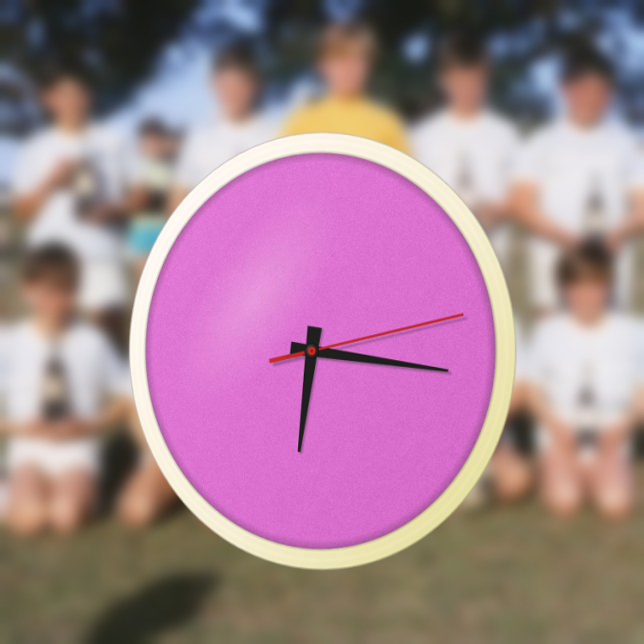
6:16:13
